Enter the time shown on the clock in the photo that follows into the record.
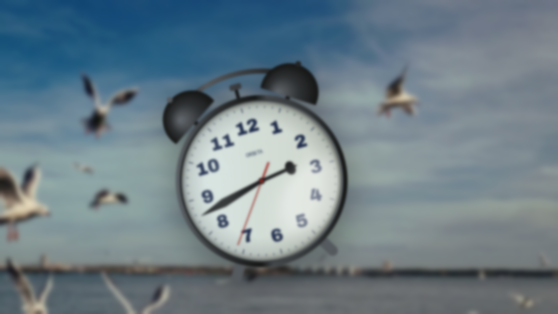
2:42:36
